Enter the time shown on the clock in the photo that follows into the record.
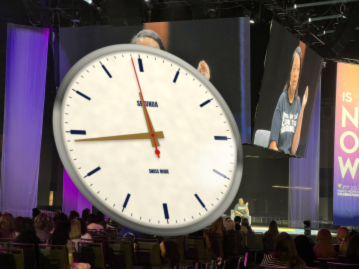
11:43:59
